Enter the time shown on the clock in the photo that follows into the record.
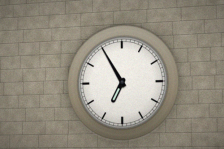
6:55
